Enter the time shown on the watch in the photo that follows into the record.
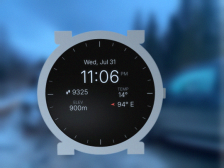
11:06
